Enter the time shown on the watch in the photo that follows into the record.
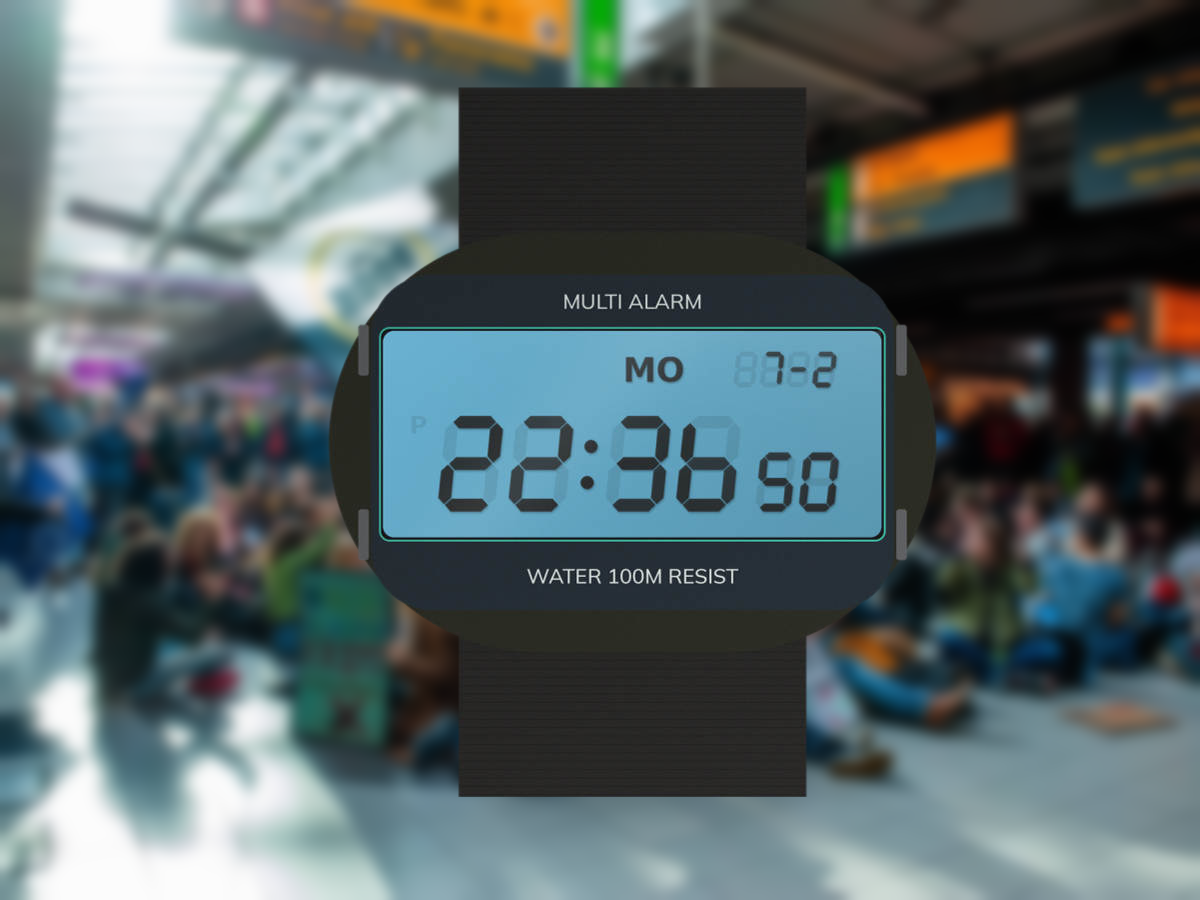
22:36:50
